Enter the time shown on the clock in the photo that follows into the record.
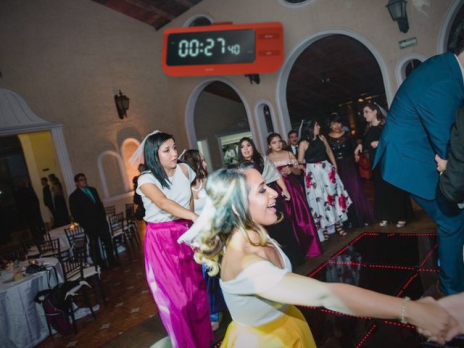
0:27:40
